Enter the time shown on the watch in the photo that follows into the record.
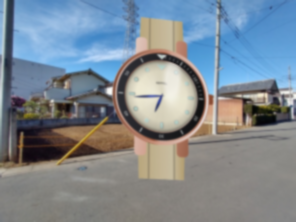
6:44
